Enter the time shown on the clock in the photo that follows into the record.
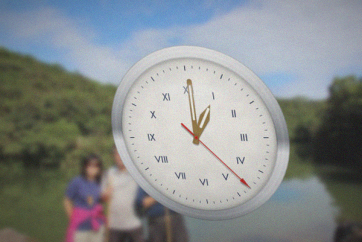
1:00:23
